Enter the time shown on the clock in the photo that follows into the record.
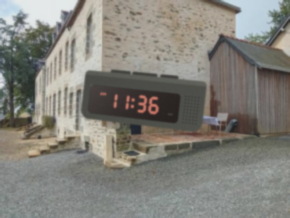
11:36
